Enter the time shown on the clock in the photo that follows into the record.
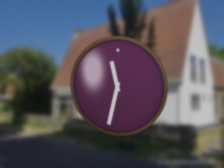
11:32
